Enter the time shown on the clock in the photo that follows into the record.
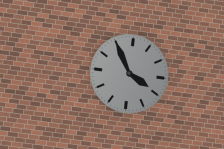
3:55
